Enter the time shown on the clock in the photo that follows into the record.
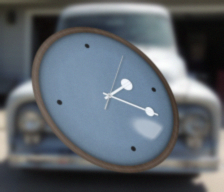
2:20:07
